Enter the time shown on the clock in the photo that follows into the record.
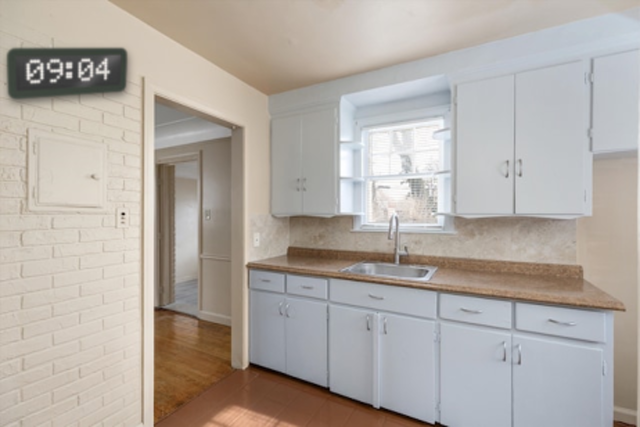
9:04
